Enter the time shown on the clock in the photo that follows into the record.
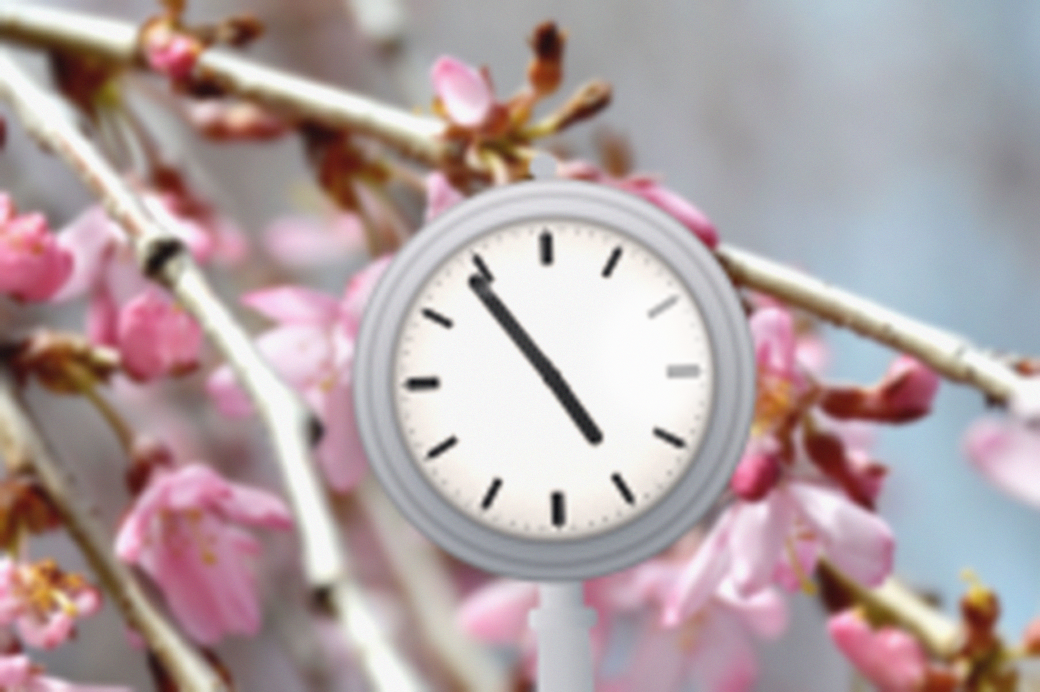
4:54
